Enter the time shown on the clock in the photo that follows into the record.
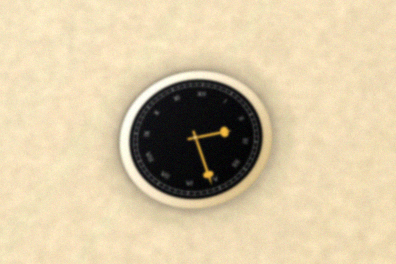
2:26
